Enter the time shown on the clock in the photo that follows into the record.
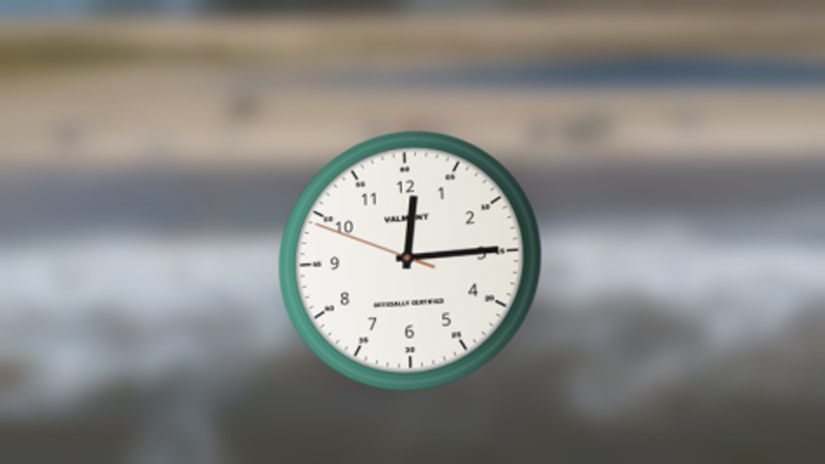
12:14:49
